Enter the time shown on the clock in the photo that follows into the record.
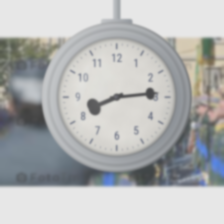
8:14
